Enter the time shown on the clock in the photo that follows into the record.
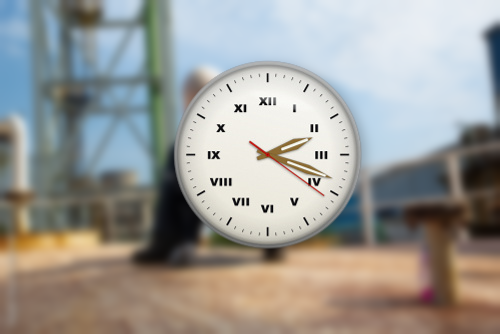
2:18:21
